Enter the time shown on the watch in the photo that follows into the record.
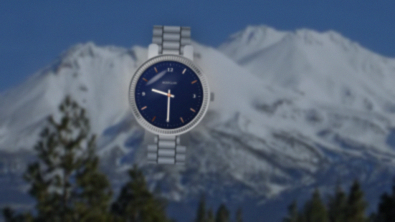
9:30
